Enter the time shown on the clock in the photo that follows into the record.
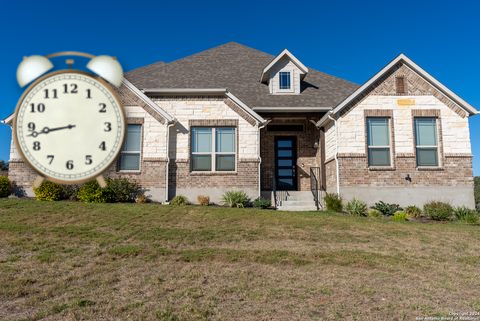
8:43
